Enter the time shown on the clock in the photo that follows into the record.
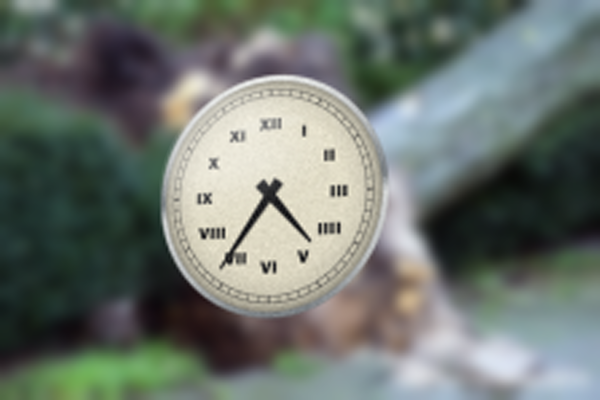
4:36
